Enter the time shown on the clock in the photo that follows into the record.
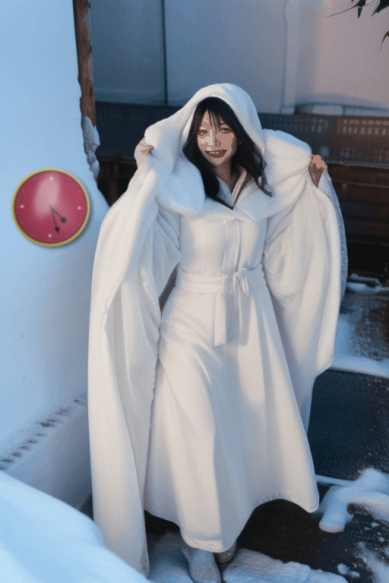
4:27
